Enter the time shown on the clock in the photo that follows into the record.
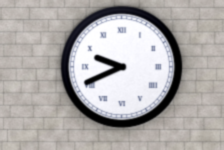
9:41
